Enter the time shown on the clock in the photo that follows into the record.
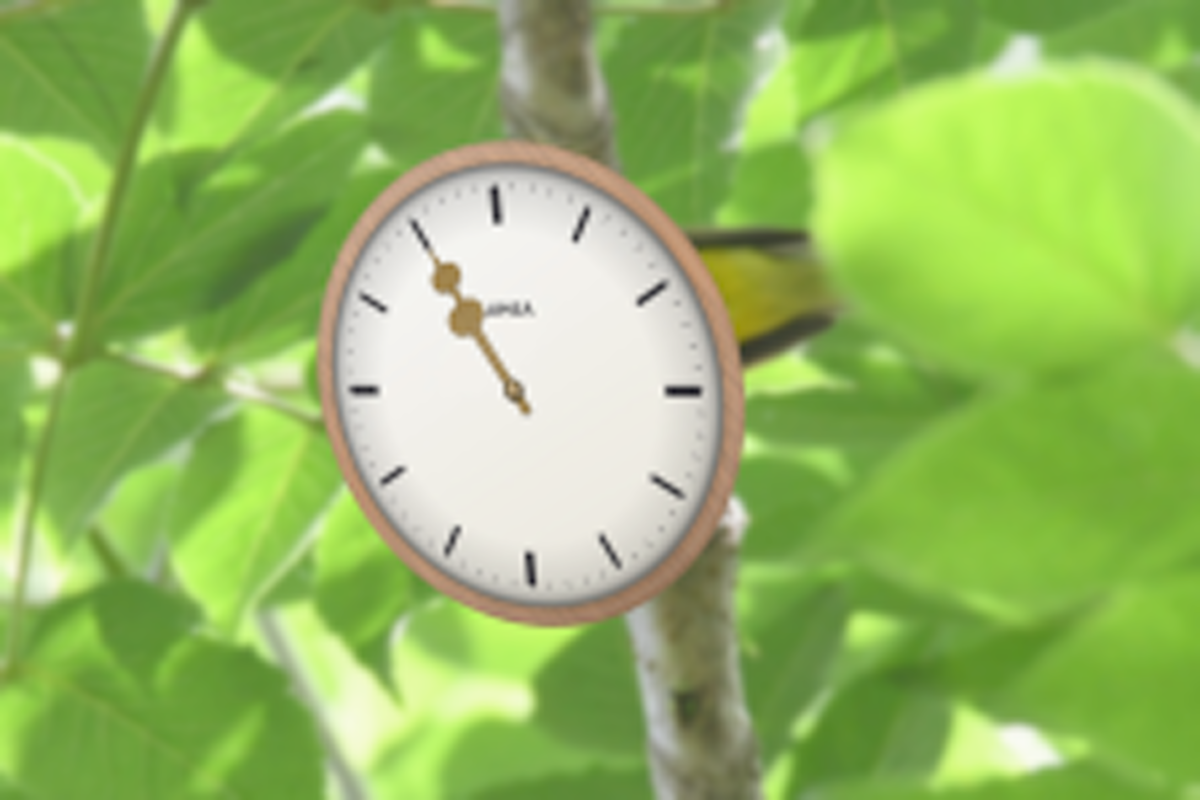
10:55
